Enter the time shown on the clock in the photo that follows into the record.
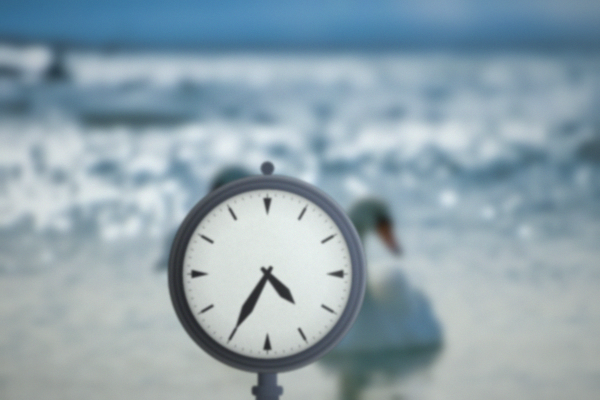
4:35
